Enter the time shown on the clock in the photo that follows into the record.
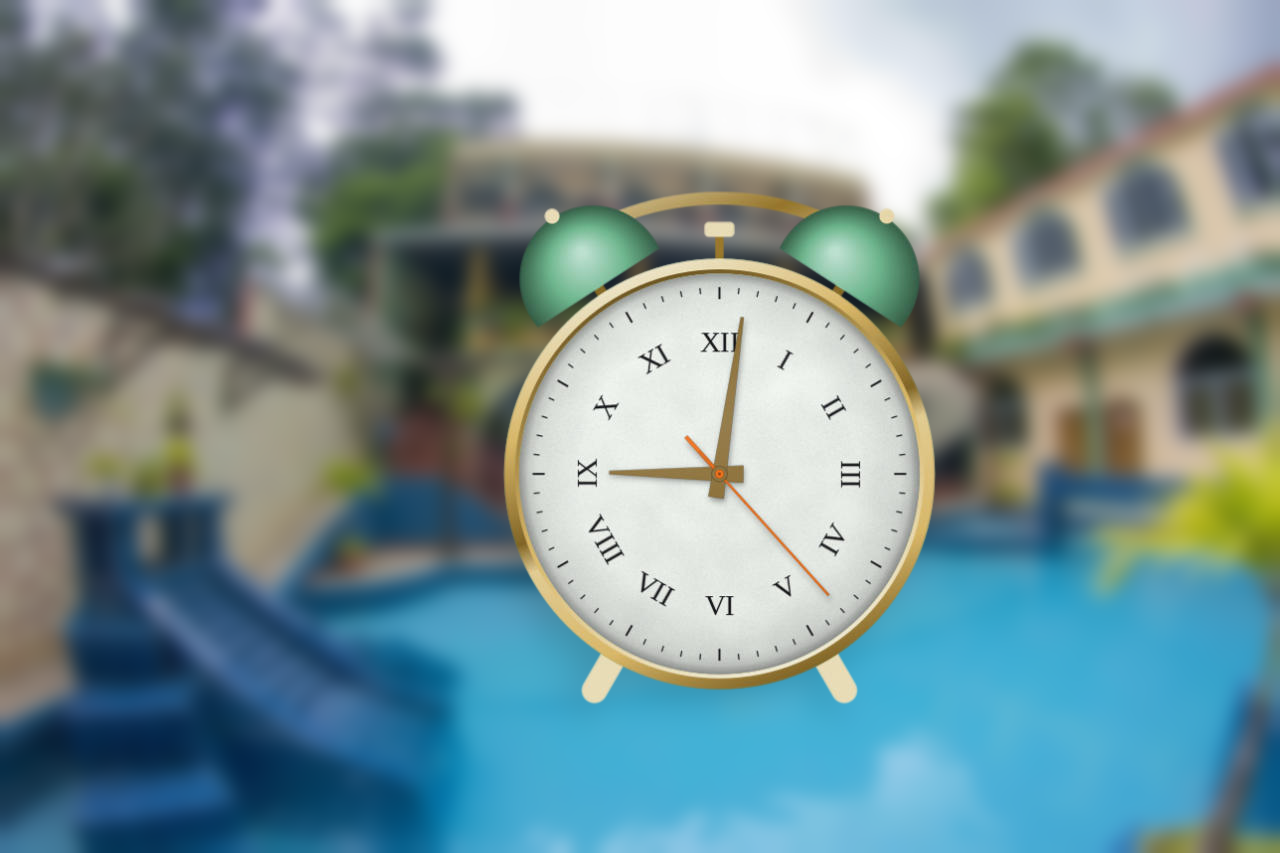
9:01:23
